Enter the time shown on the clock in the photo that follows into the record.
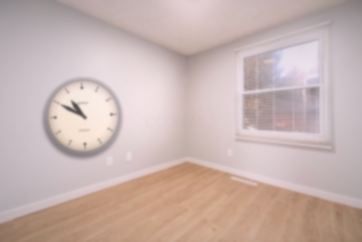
10:50
